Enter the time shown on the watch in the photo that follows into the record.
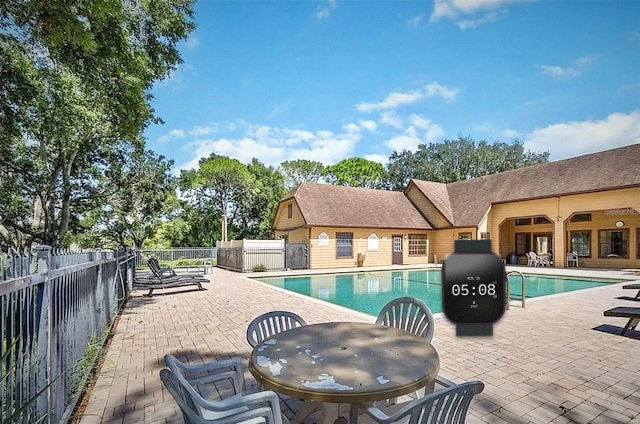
5:08
